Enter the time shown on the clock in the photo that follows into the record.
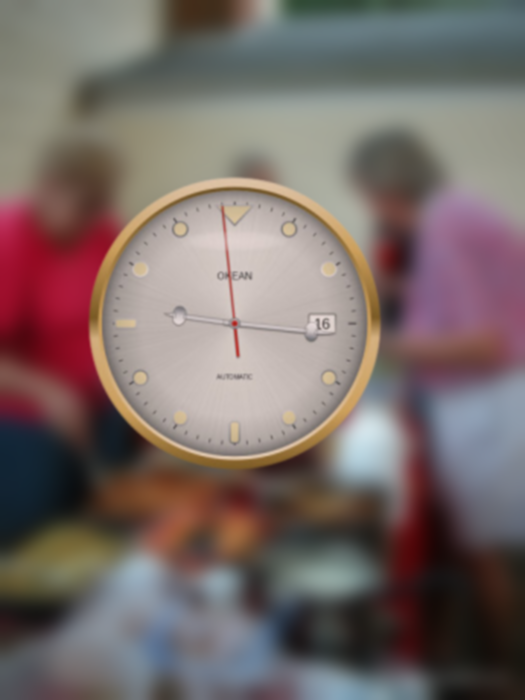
9:15:59
